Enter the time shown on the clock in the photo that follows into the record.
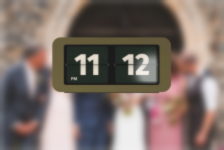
11:12
